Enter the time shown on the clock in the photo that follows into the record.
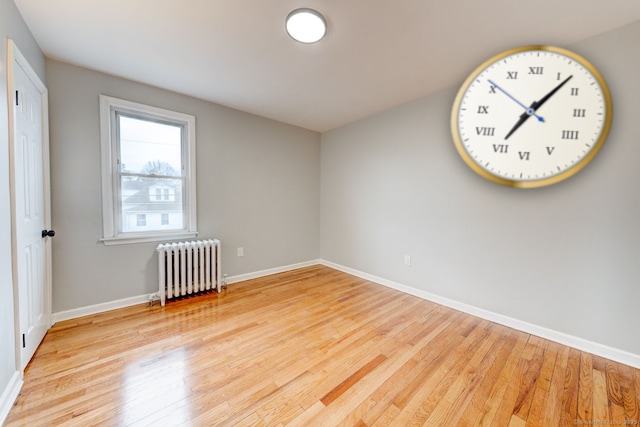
7:06:51
